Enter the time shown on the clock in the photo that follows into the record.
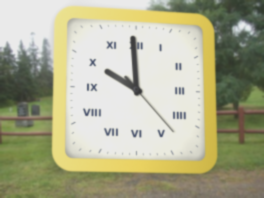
9:59:23
